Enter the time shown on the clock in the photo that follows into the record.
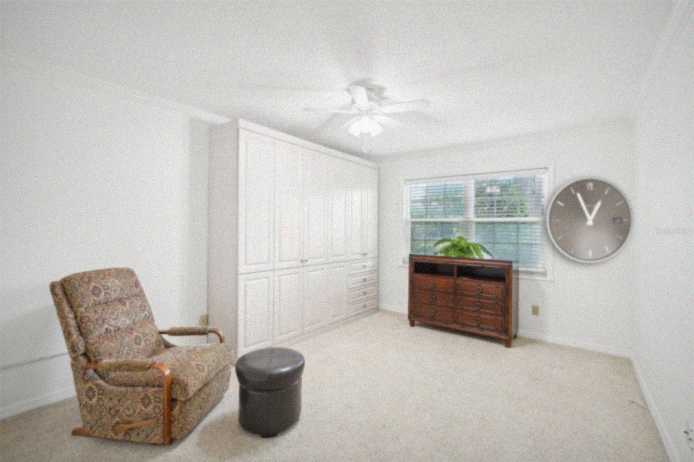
12:56
